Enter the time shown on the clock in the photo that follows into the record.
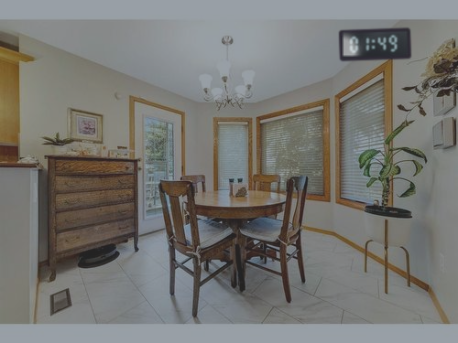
1:49
